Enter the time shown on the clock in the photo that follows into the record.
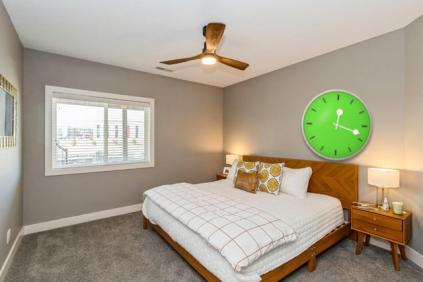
12:18
